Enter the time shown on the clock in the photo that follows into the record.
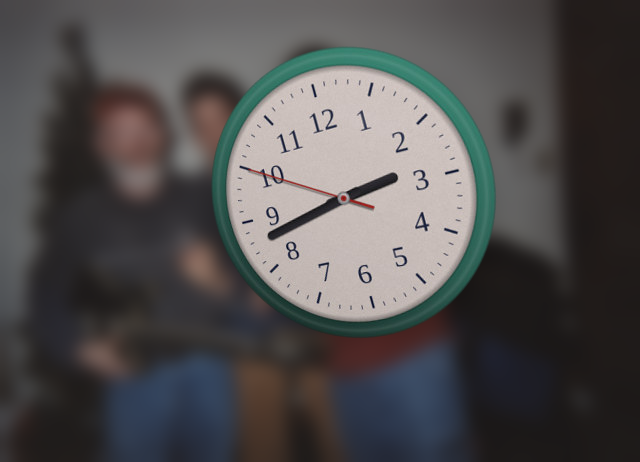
2:42:50
